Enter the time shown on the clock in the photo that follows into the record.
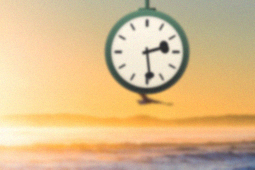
2:29
